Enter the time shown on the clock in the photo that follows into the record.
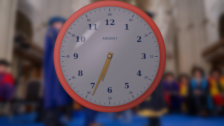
6:34
